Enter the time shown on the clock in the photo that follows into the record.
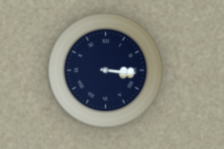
3:16
